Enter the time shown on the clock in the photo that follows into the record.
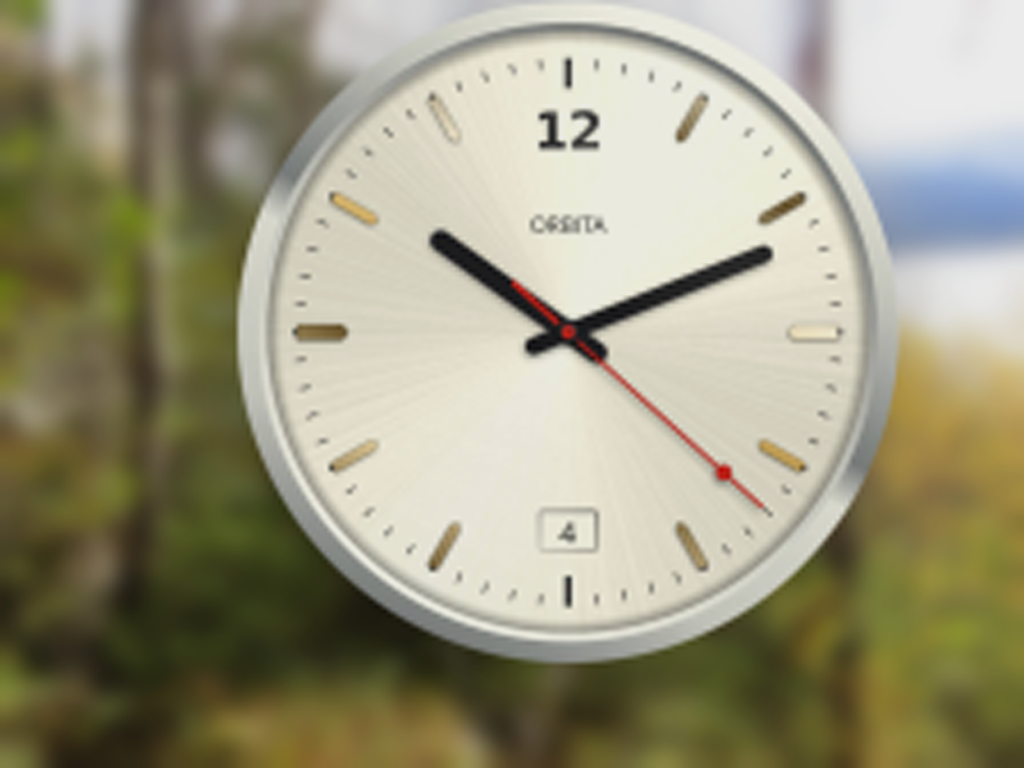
10:11:22
